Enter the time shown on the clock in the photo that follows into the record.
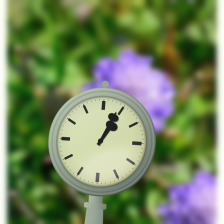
1:04
